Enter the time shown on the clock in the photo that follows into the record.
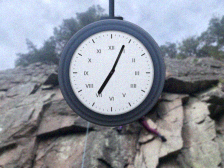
7:04
